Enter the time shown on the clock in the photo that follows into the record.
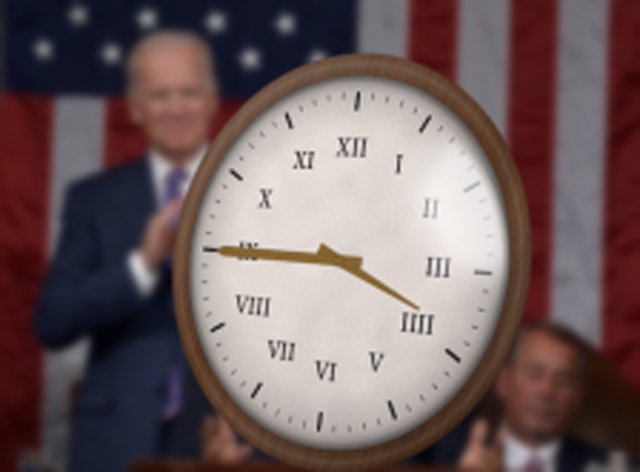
3:45
